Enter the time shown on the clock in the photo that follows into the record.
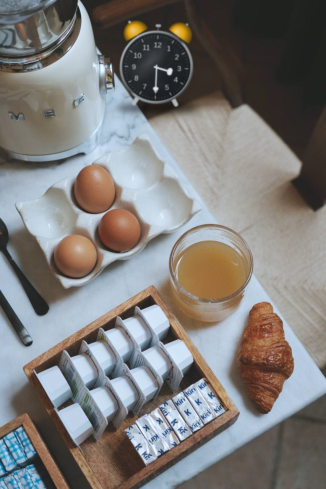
3:30
